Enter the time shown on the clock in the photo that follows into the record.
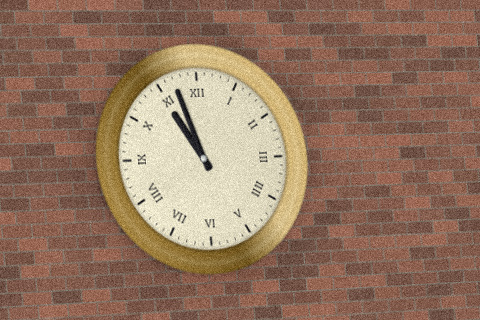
10:57
